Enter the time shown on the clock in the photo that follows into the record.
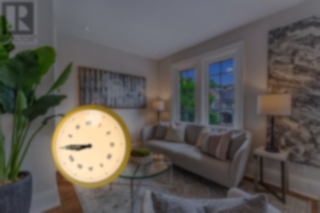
8:45
